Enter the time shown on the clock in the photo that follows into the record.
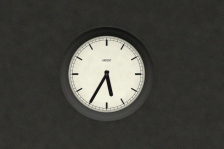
5:35
